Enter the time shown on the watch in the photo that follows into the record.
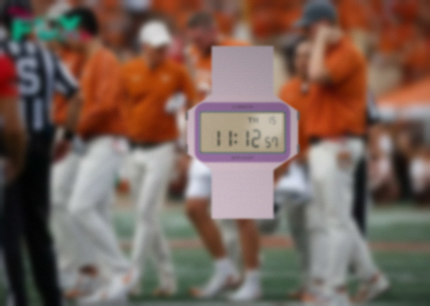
11:12
